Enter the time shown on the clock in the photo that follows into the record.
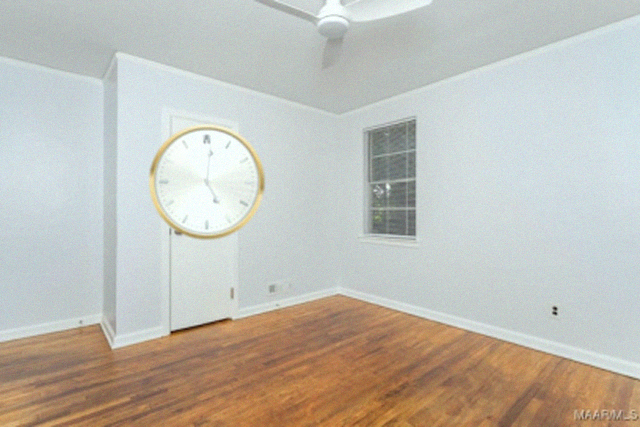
5:01
